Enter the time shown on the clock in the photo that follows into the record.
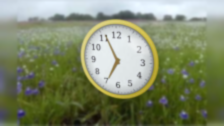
6:56
